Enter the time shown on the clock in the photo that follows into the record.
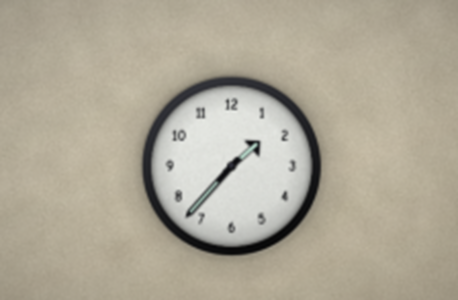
1:37
